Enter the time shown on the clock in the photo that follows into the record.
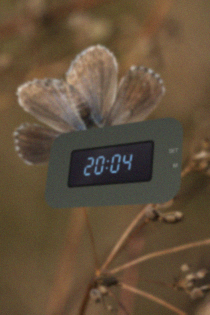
20:04
